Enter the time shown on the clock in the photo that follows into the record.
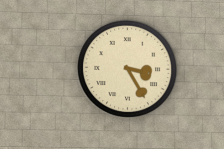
3:25
